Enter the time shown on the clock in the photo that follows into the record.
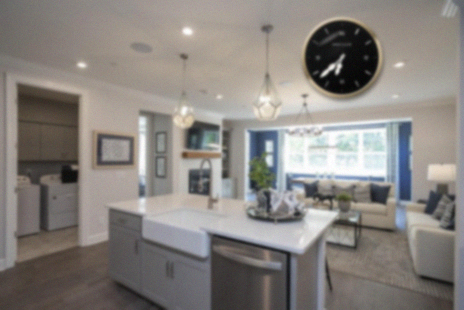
6:38
